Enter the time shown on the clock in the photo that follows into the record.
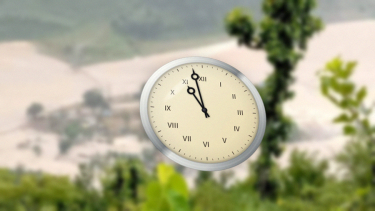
10:58
